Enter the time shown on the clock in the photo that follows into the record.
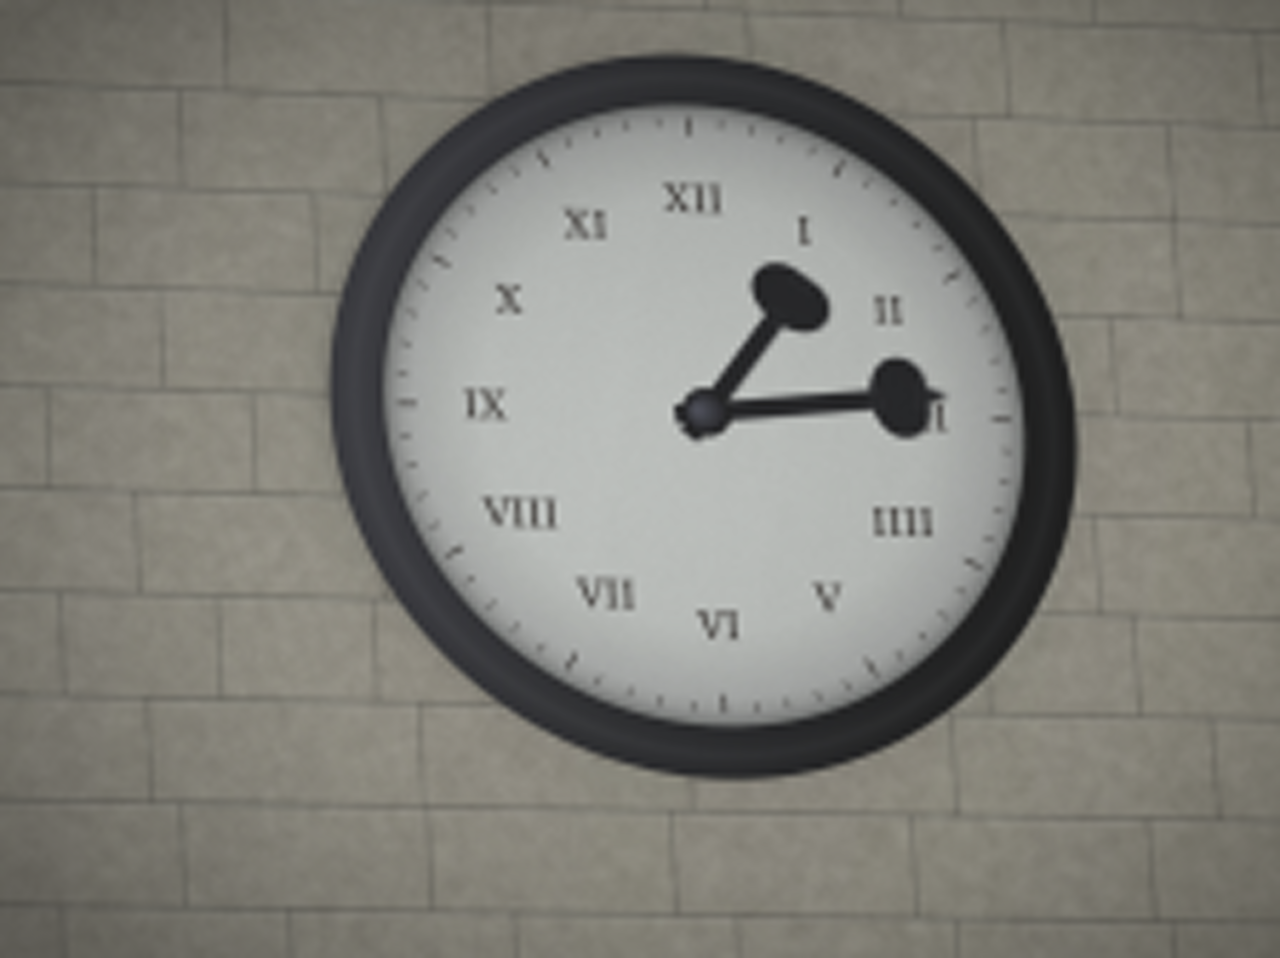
1:14
